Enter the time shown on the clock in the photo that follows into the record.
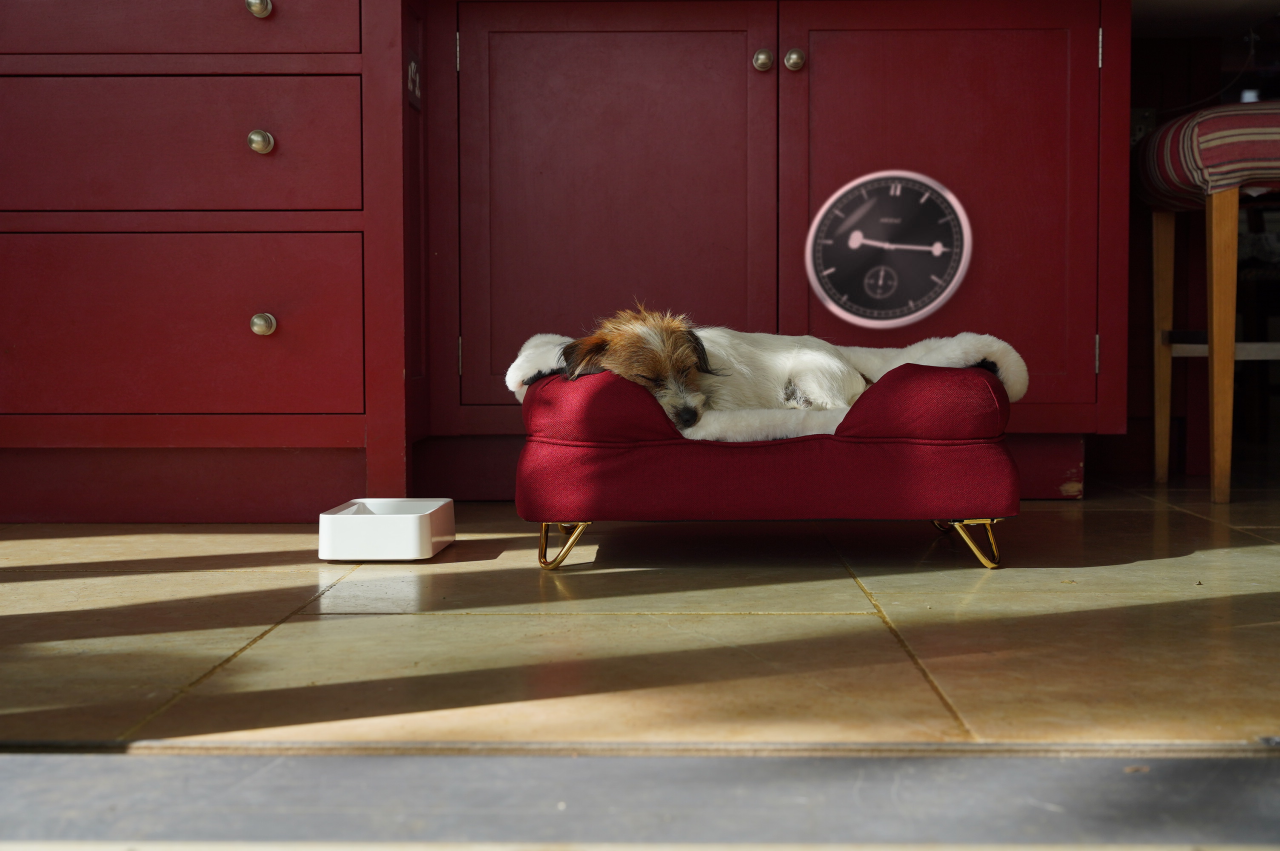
9:15
